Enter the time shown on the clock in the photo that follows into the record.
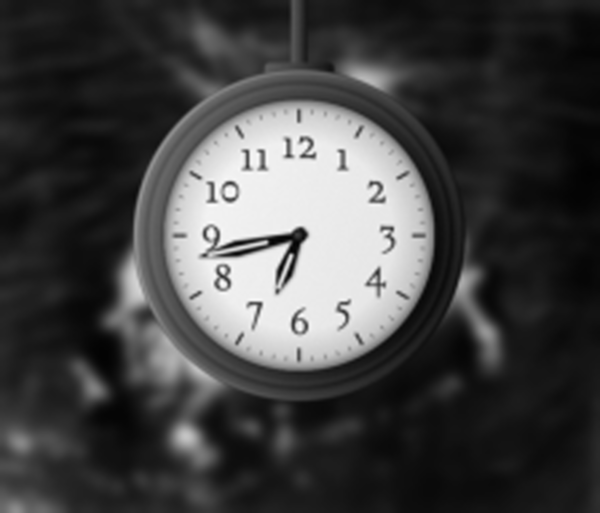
6:43
